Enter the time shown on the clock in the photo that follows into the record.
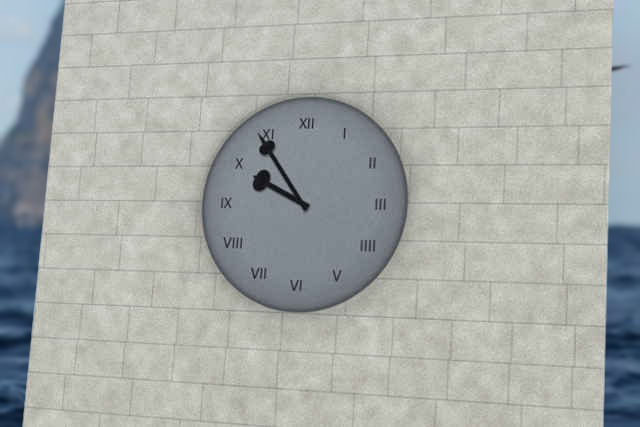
9:54
